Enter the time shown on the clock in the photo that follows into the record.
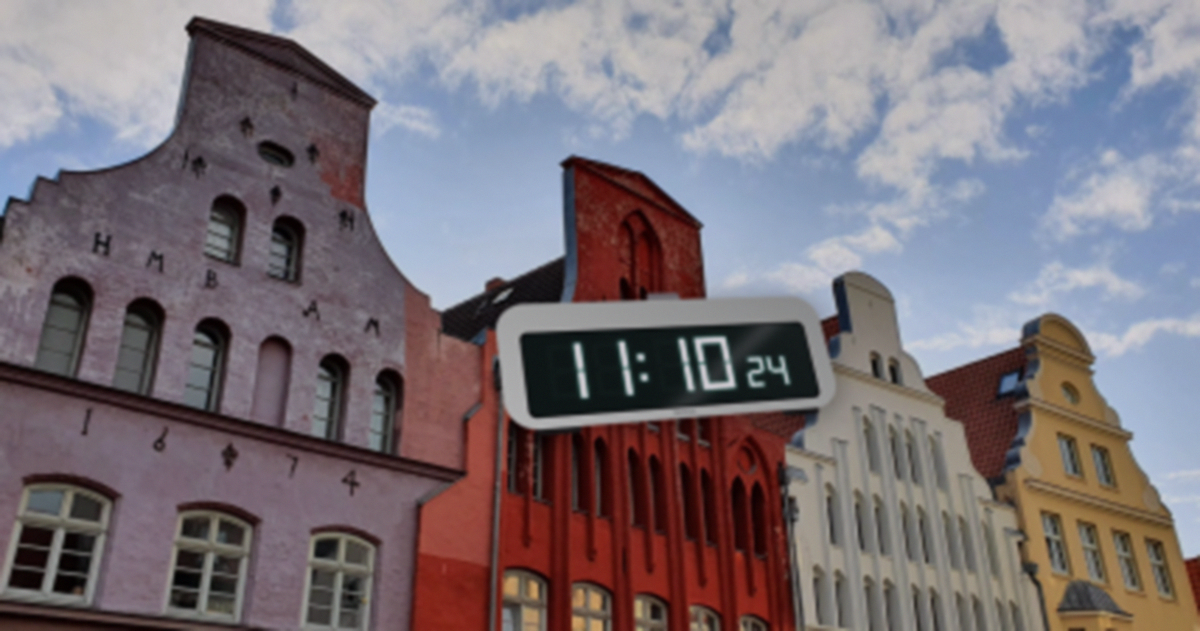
11:10:24
